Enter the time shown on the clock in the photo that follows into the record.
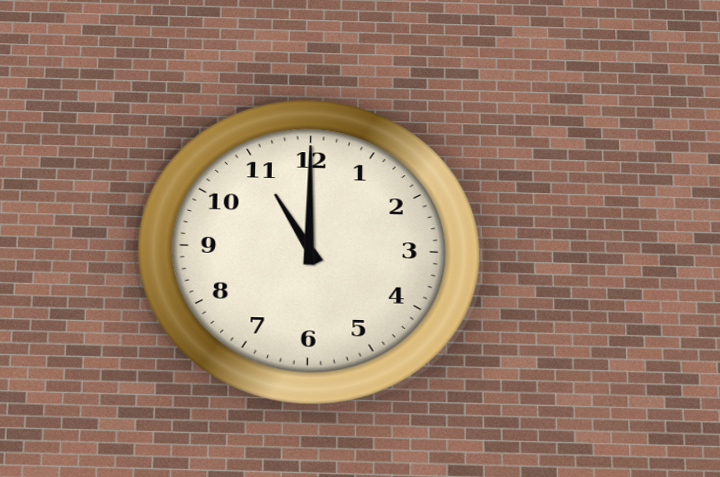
11:00
